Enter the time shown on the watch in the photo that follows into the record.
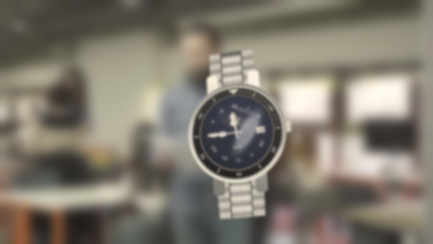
11:45
